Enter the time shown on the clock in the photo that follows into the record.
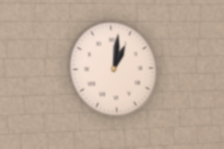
1:02
